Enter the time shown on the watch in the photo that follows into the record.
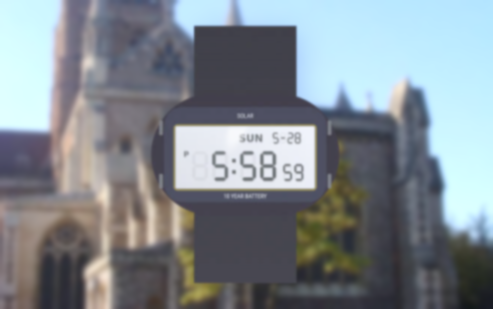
5:58:59
